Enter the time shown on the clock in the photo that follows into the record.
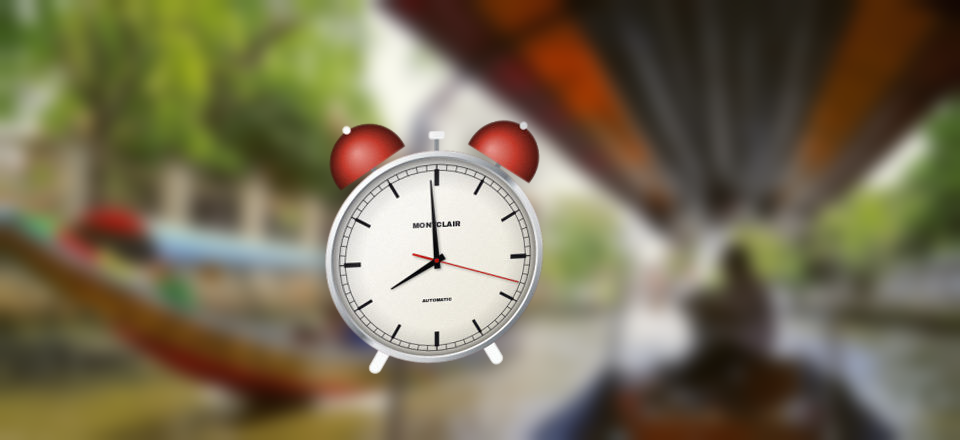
7:59:18
